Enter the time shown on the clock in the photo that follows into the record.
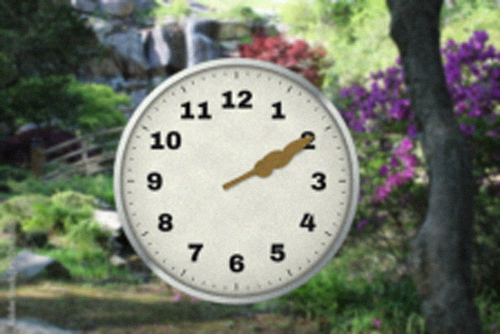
2:10
